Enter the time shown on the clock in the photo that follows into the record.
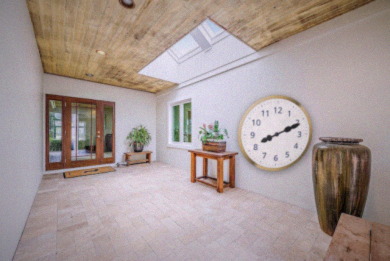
8:11
